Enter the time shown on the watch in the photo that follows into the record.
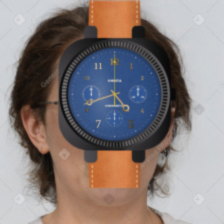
4:42
